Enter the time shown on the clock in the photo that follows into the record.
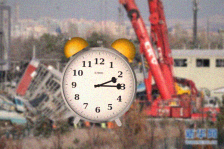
2:15
